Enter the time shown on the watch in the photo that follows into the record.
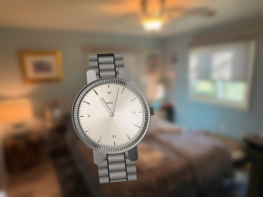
11:03
